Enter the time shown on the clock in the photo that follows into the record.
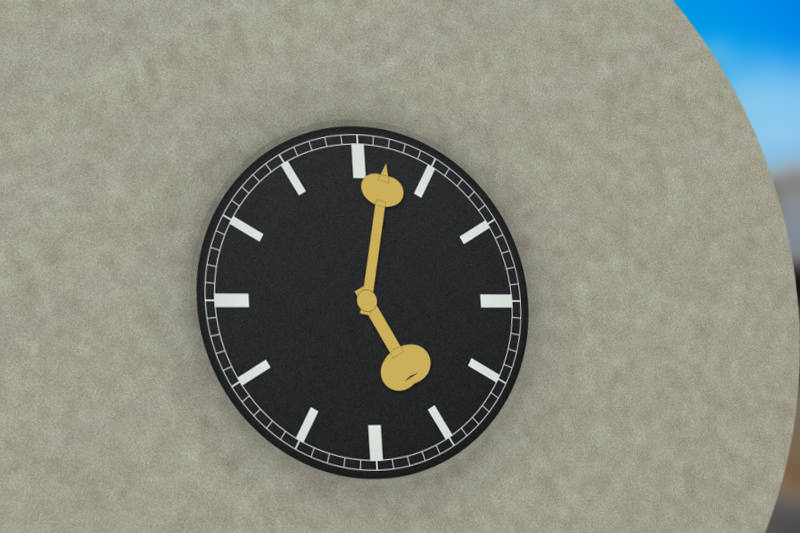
5:02
